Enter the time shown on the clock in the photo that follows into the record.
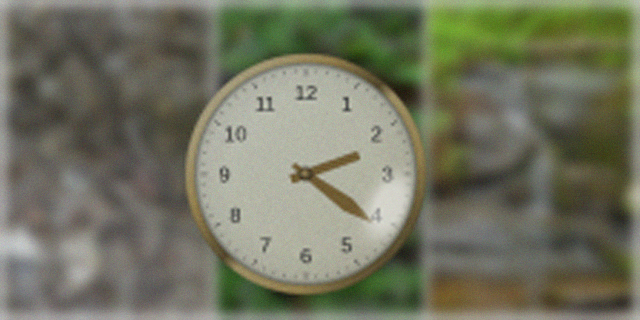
2:21
